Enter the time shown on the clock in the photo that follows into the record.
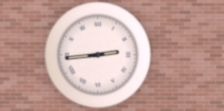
2:44
